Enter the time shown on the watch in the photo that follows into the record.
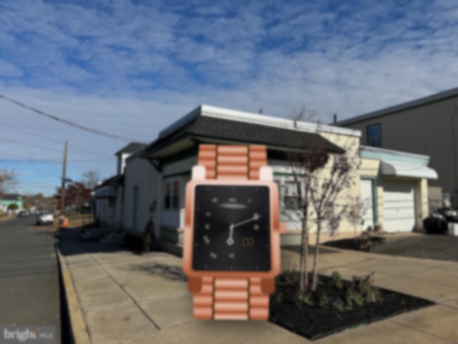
6:11
